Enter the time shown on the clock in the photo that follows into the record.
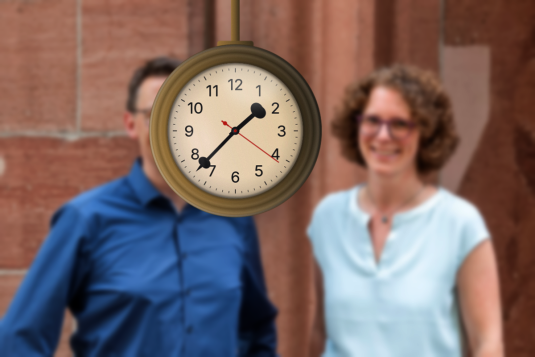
1:37:21
